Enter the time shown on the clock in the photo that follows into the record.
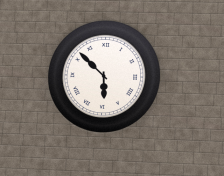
5:52
